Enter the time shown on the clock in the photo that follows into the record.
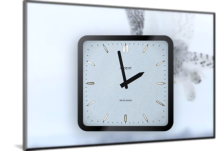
1:58
